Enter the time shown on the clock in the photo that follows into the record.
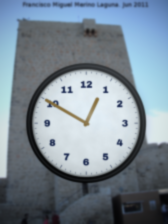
12:50
